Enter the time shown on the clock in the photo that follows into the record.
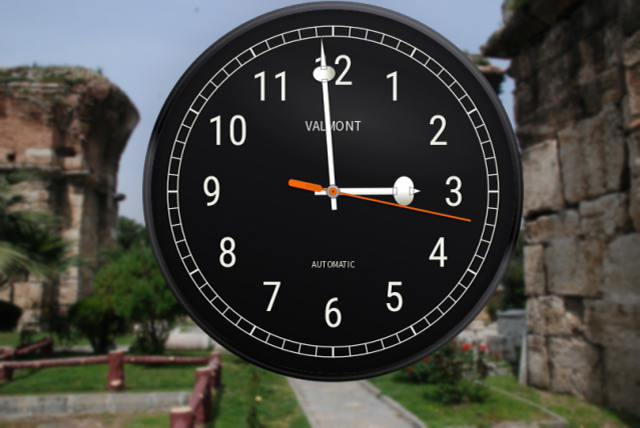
2:59:17
